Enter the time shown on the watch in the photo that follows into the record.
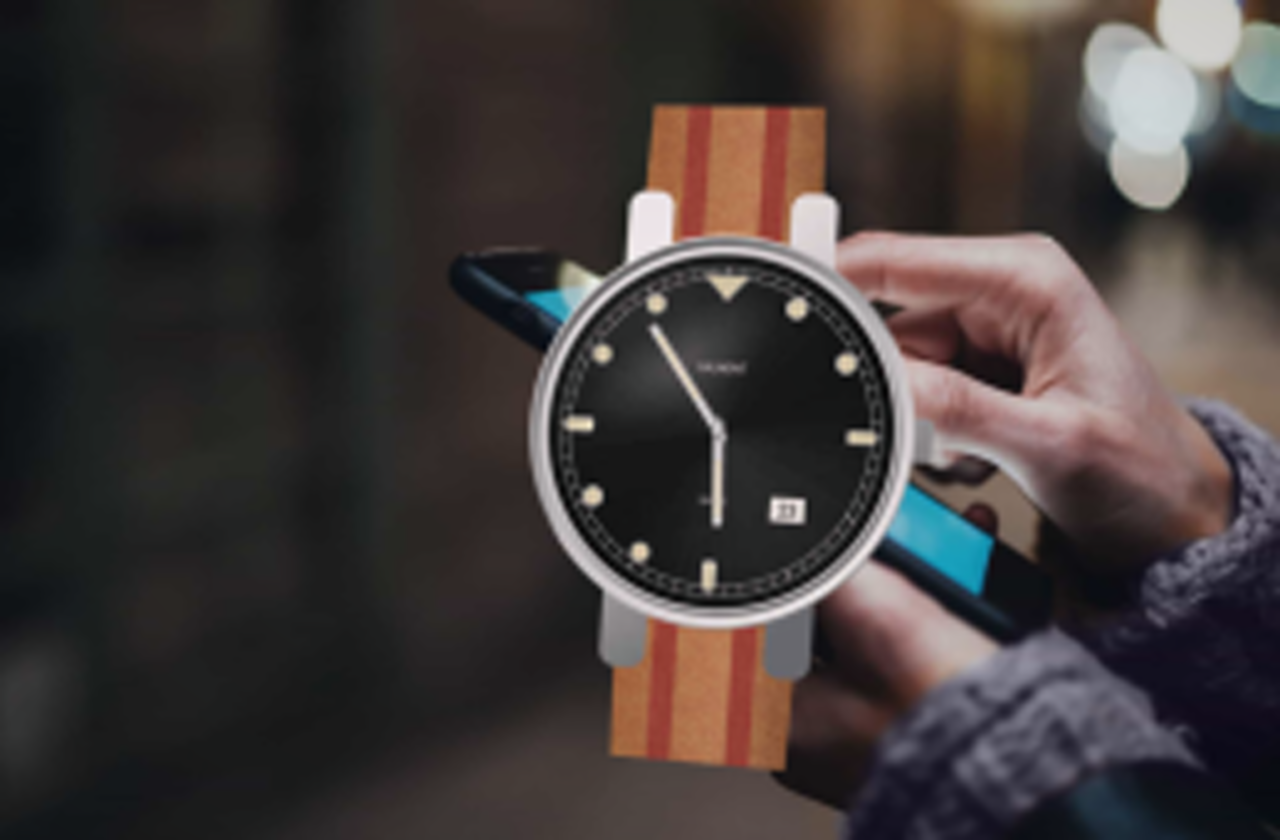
5:54
